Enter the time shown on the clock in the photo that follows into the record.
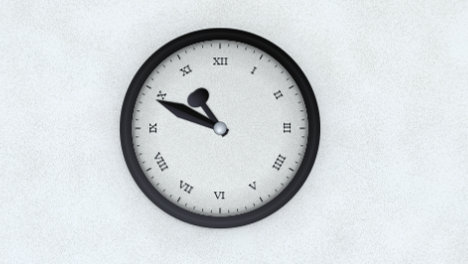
10:49
